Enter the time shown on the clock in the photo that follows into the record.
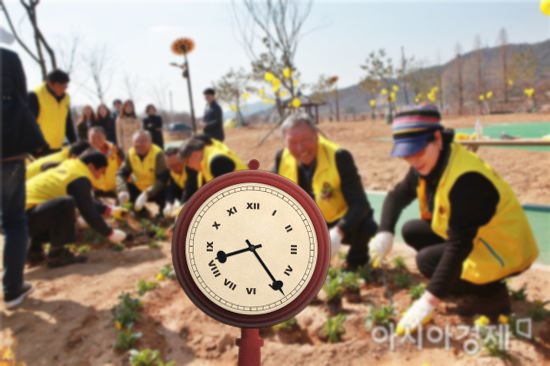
8:24
